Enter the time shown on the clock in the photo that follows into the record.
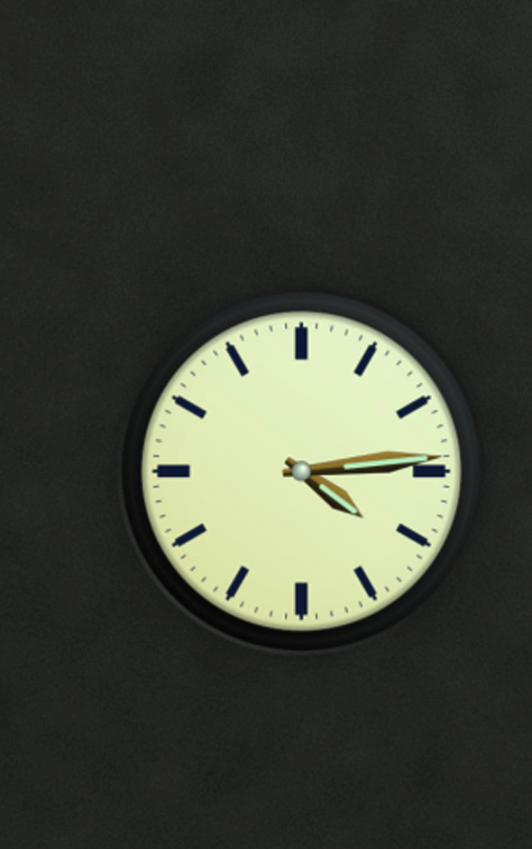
4:14
